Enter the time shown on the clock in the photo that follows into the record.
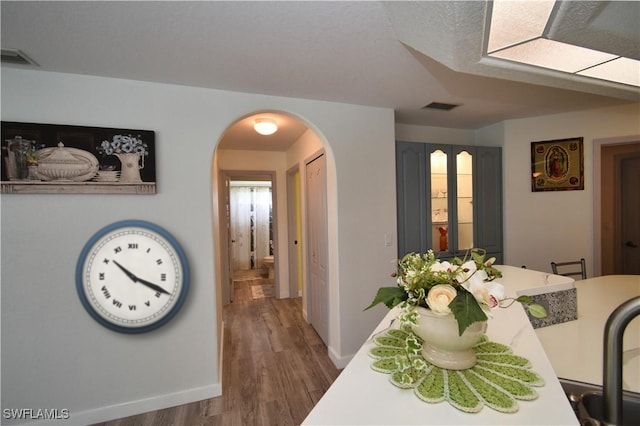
10:19
